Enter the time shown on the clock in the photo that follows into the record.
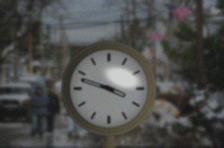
3:48
